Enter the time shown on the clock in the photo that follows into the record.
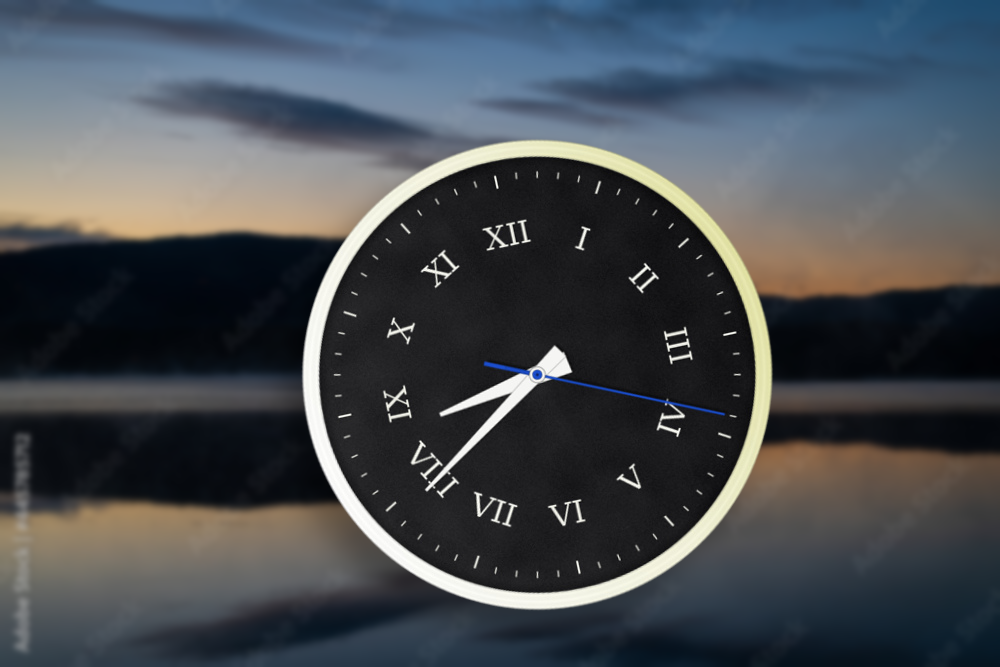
8:39:19
